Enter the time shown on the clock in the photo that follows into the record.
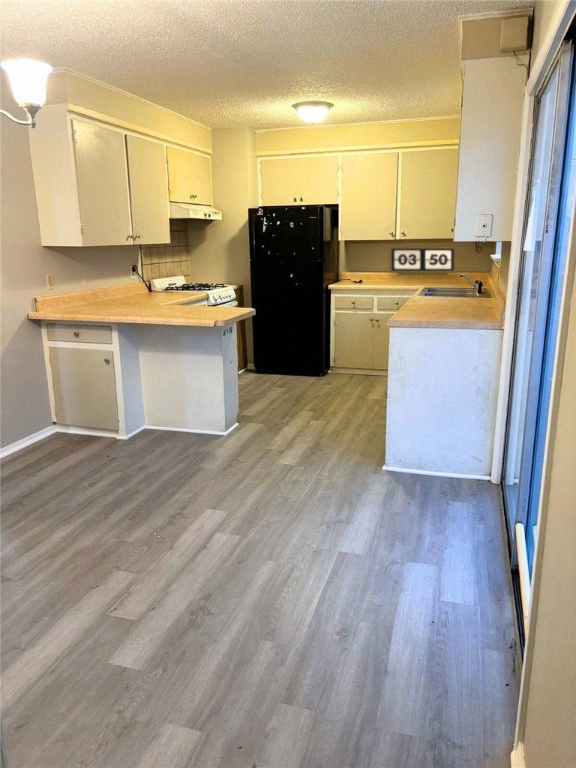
3:50
